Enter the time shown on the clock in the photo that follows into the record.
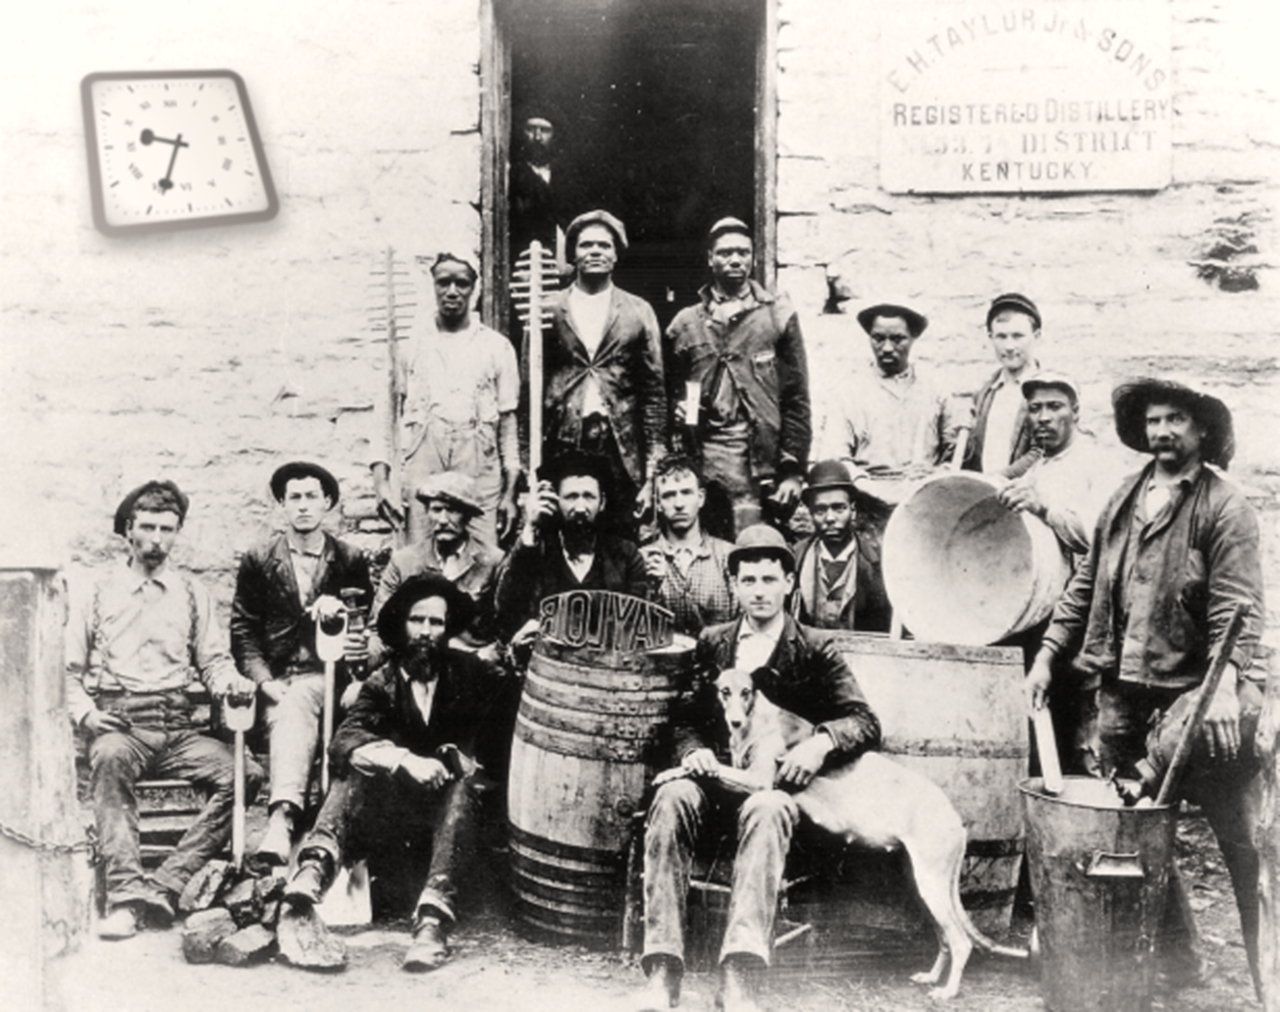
9:34
